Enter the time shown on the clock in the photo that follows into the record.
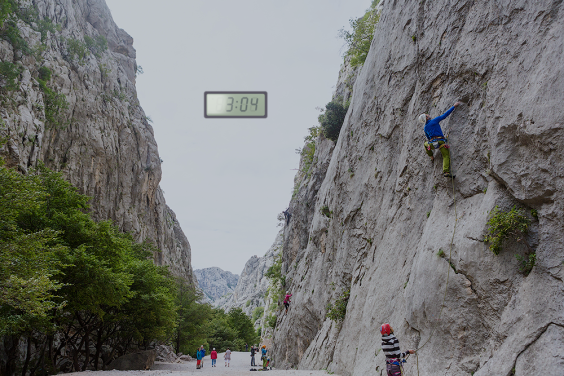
3:04
